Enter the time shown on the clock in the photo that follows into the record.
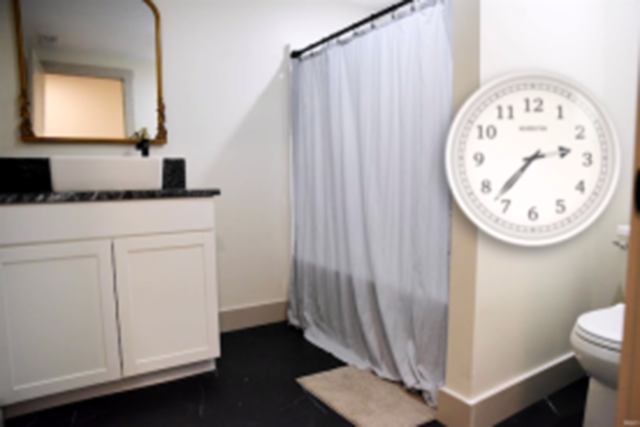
2:37
